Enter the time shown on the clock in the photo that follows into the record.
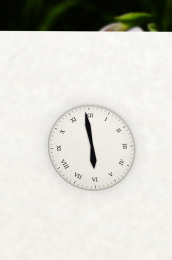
5:59
